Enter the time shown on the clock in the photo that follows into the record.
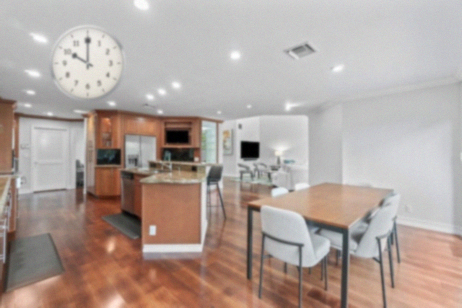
10:00
